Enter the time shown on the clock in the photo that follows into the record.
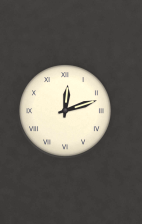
12:12
